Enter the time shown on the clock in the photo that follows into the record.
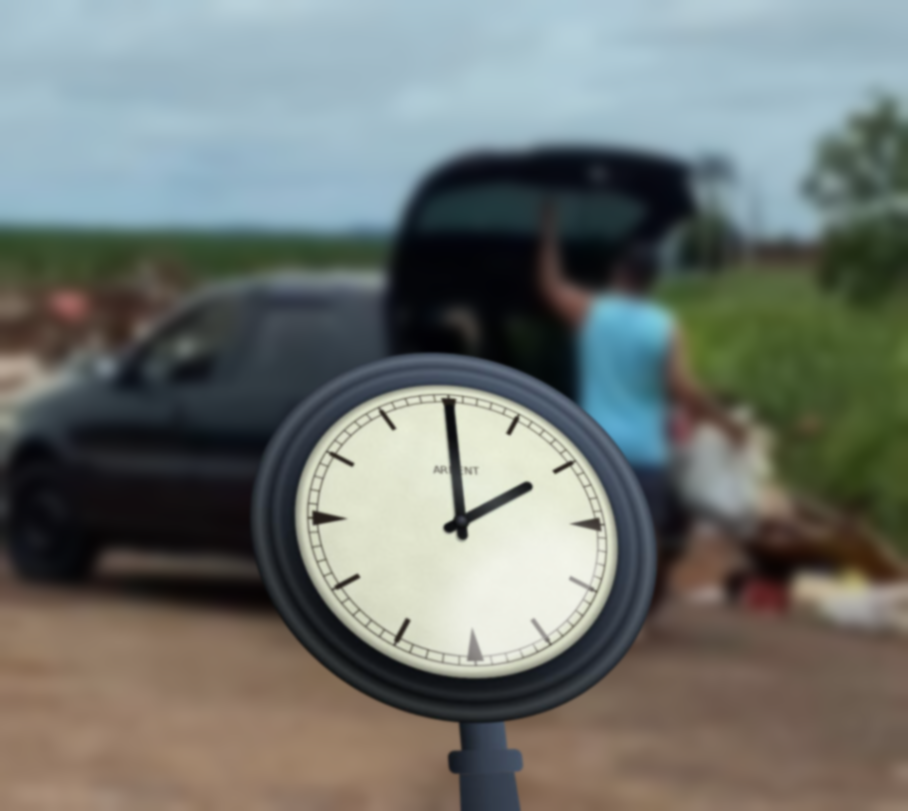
2:00
